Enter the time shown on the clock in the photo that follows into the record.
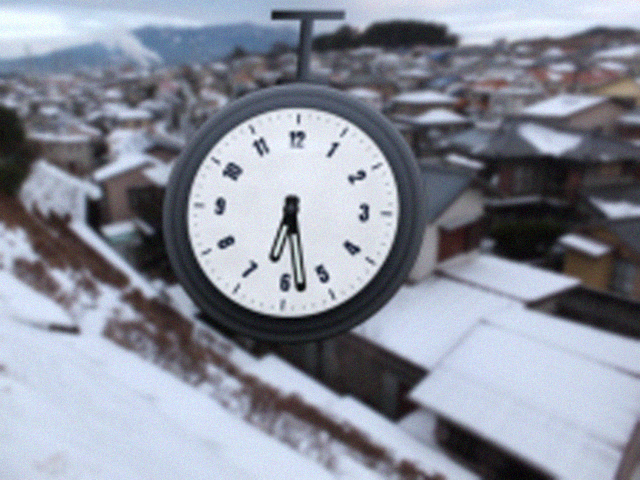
6:28
